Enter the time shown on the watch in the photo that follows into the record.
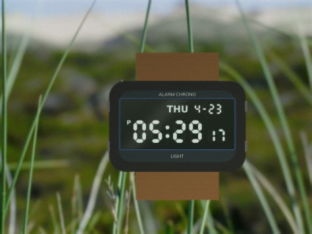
5:29:17
